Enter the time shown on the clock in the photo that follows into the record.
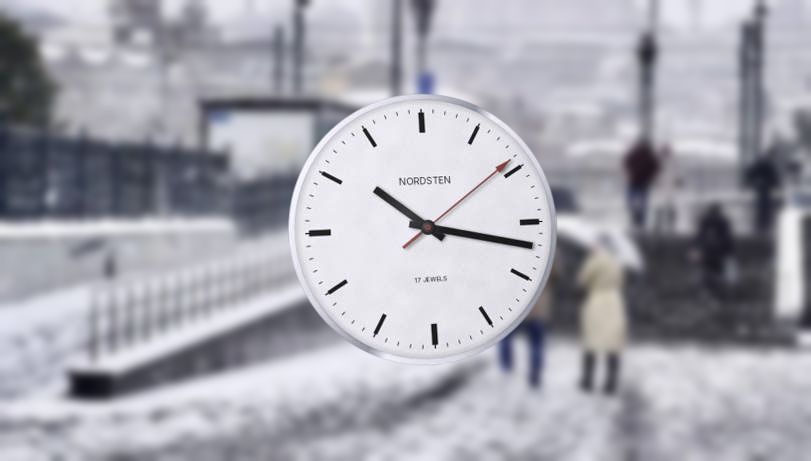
10:17:09
